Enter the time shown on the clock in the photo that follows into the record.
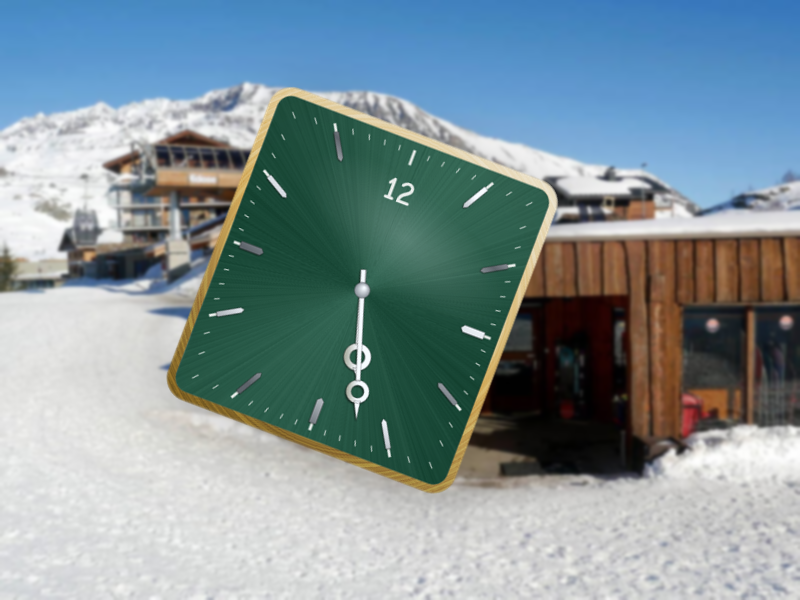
5:27
